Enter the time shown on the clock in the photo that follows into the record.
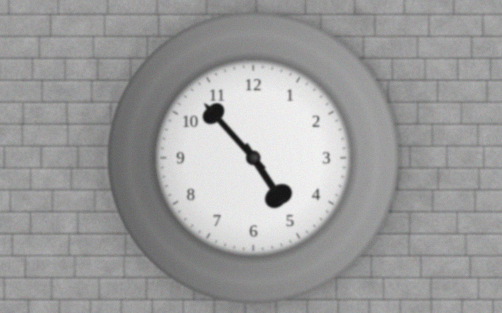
4:53
